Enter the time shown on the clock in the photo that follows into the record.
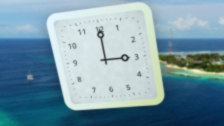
3:00
